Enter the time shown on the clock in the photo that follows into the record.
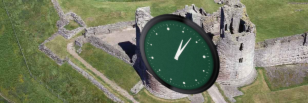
1:08
